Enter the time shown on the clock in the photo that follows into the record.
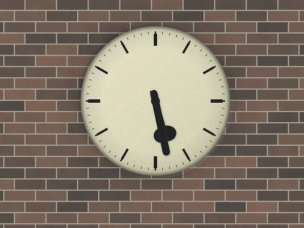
5:28
